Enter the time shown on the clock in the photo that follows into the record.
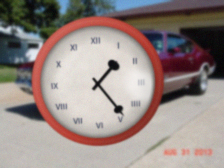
1:24
